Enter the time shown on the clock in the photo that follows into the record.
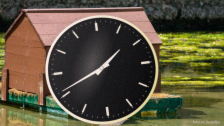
1:41
